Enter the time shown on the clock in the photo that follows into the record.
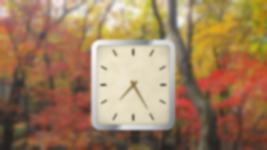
7:25
